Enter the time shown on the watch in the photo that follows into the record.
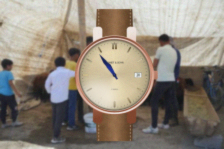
10:54
